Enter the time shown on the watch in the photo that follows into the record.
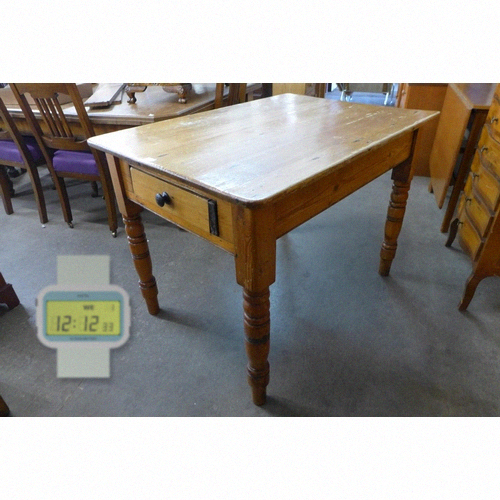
12:12
